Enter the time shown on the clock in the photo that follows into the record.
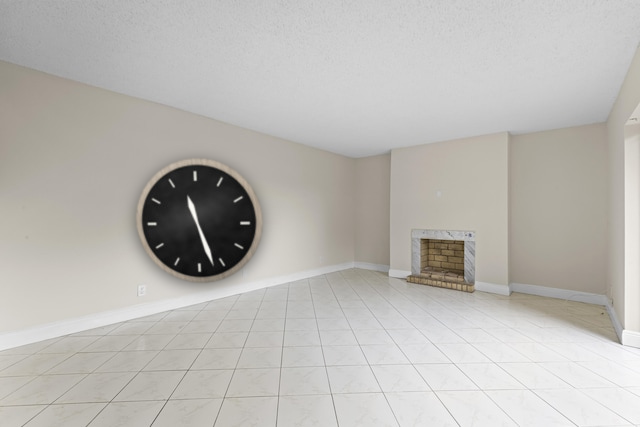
11:27
